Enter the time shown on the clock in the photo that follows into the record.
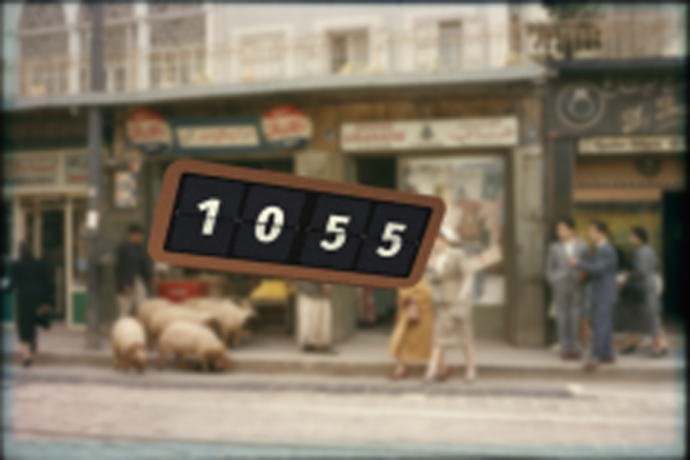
10:55
